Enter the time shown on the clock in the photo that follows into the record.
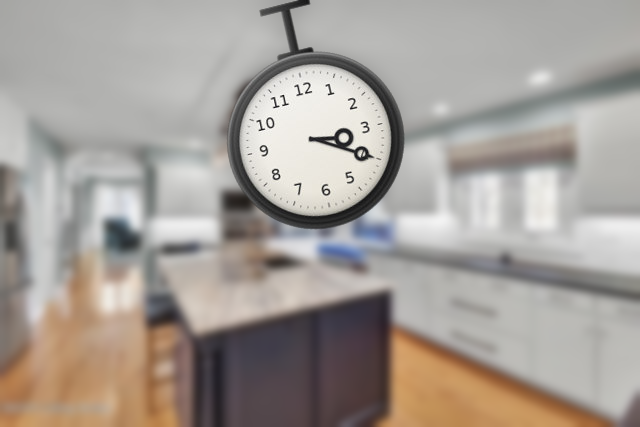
3:20
